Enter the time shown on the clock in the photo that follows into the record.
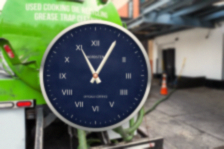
11:05
